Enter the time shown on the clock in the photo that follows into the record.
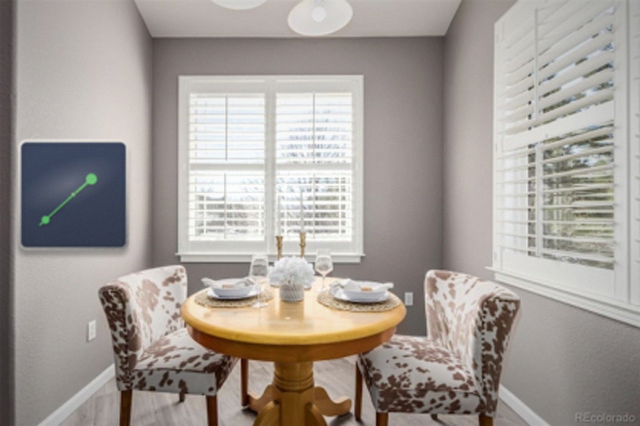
1:38
